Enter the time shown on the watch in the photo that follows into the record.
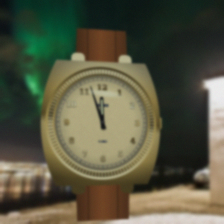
11:57
